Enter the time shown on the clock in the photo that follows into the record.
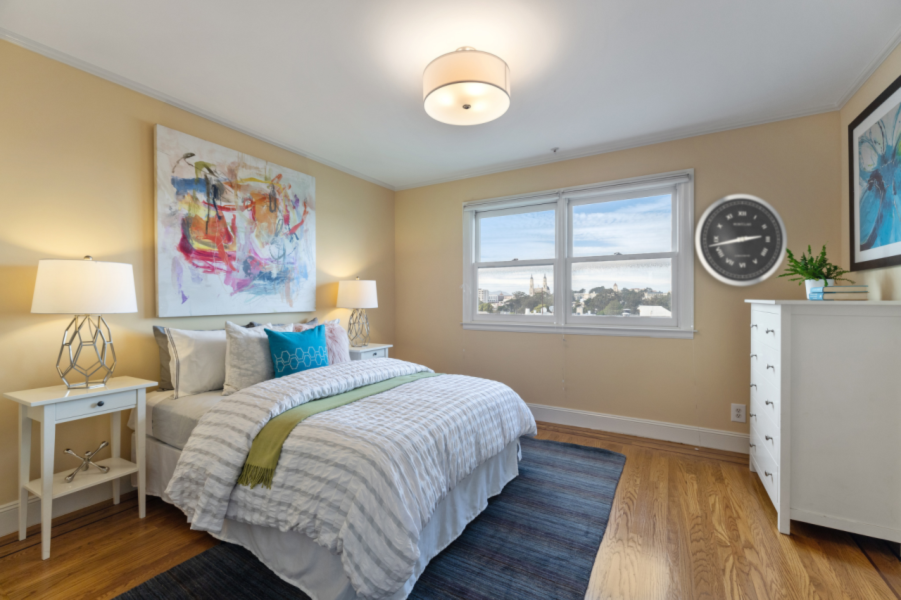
2:43
